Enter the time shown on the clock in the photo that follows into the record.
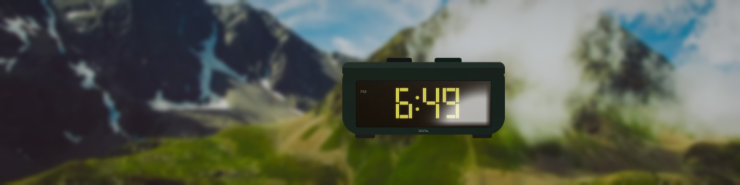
6:49
